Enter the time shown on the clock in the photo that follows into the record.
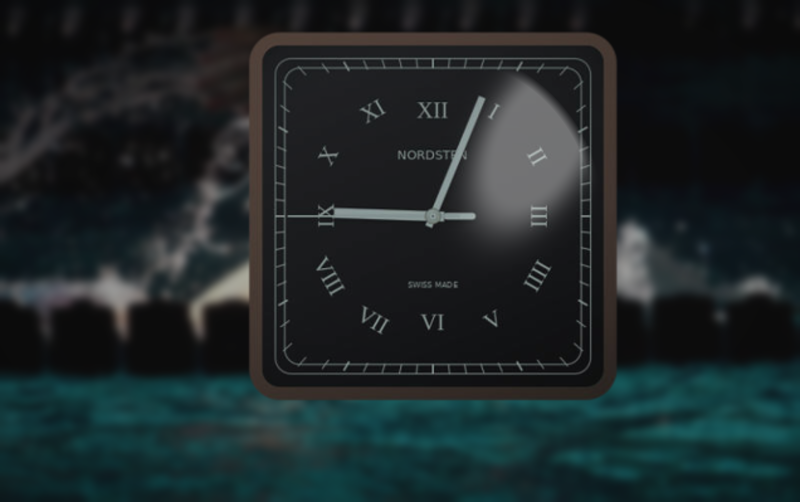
9:03:45
